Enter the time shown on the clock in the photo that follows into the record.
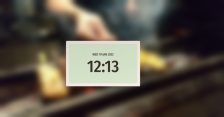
12:13
